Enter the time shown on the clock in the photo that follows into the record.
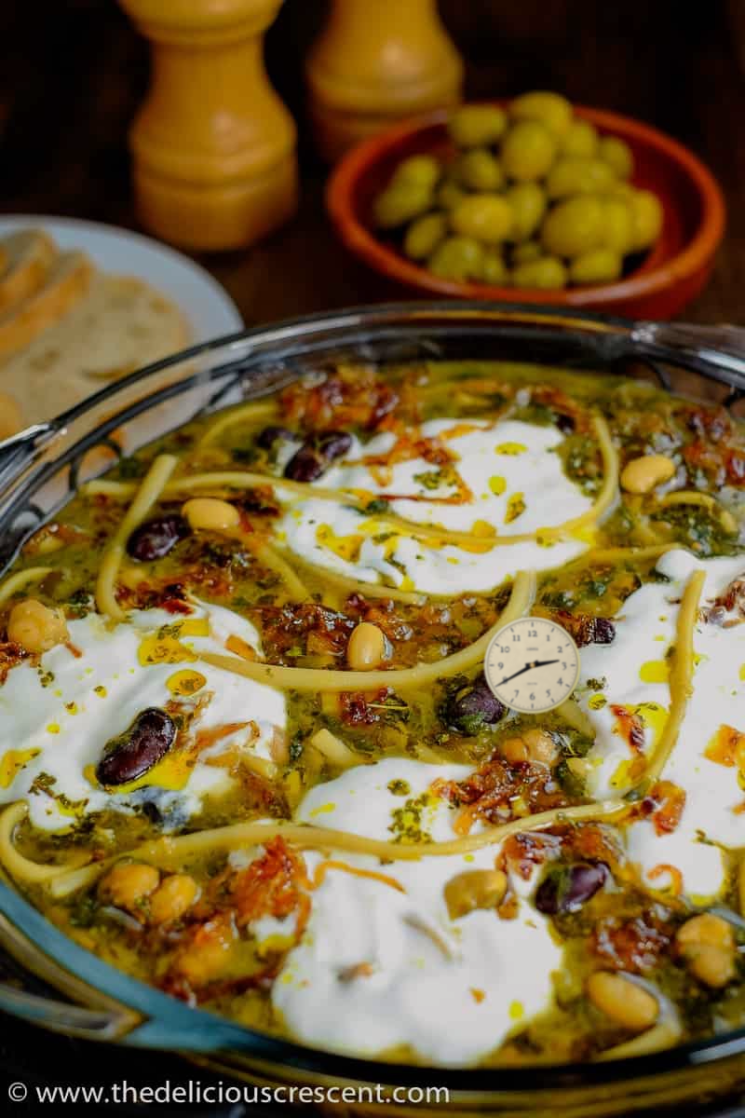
2:40
